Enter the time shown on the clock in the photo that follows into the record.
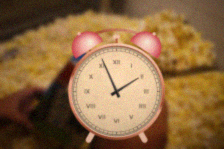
1:56
